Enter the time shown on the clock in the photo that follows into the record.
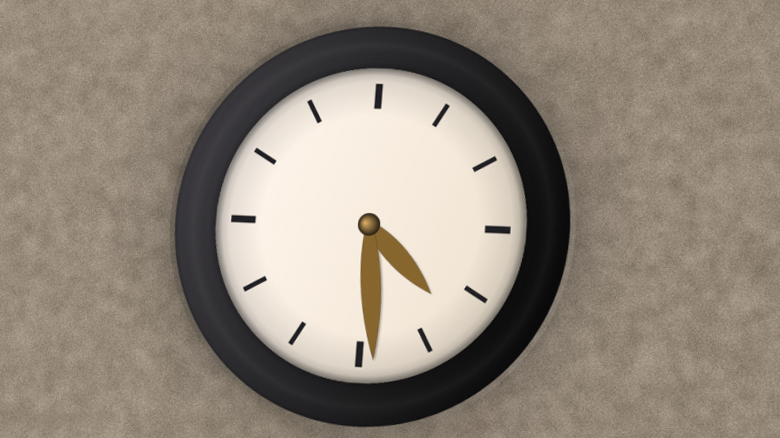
4:29
